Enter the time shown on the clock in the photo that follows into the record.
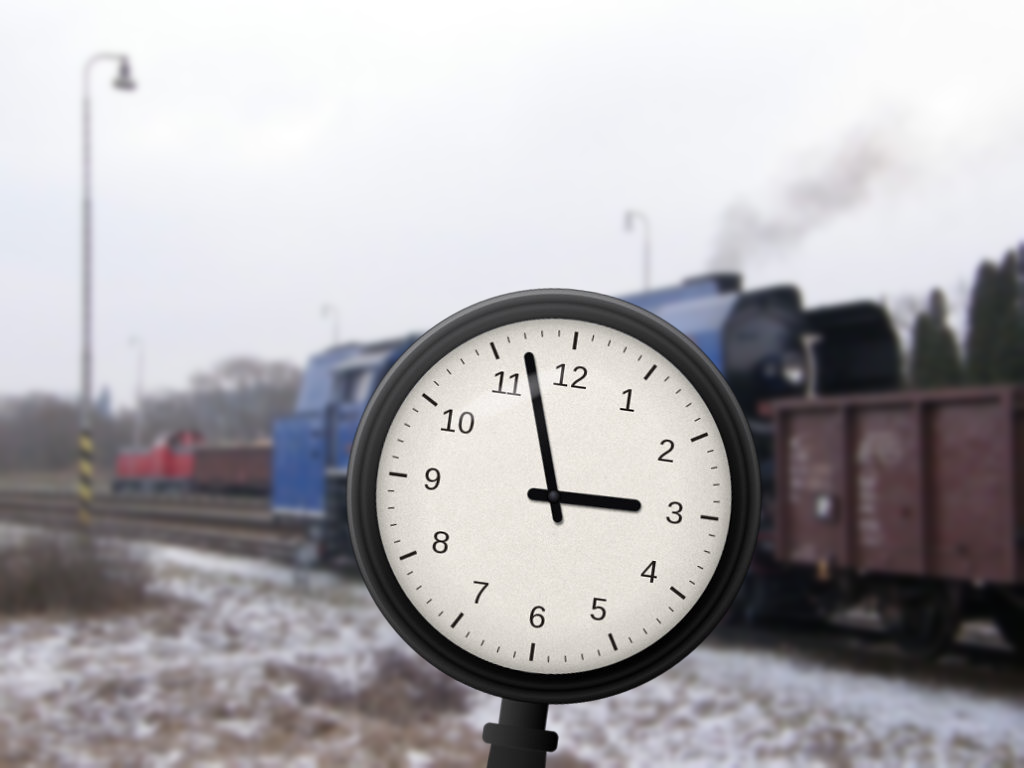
2:57
